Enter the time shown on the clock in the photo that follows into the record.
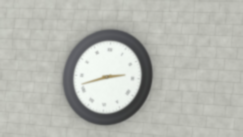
2:42
